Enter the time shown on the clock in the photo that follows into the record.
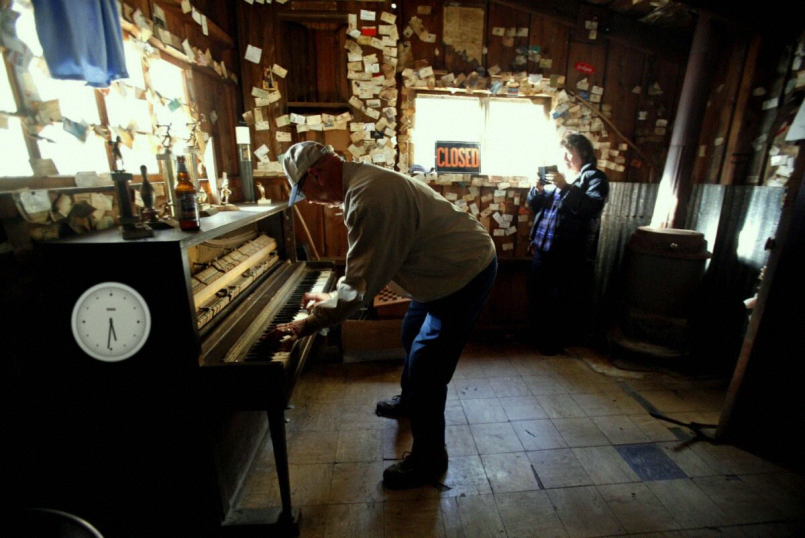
5:31
